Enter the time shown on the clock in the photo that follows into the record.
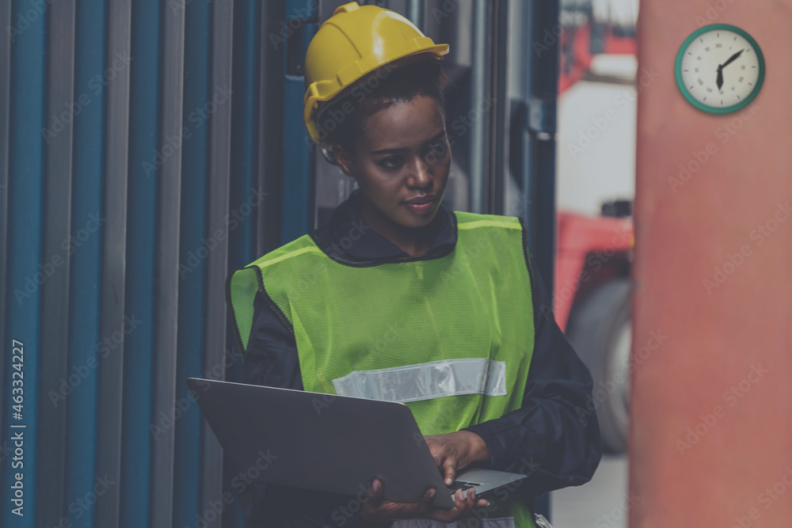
6:09
